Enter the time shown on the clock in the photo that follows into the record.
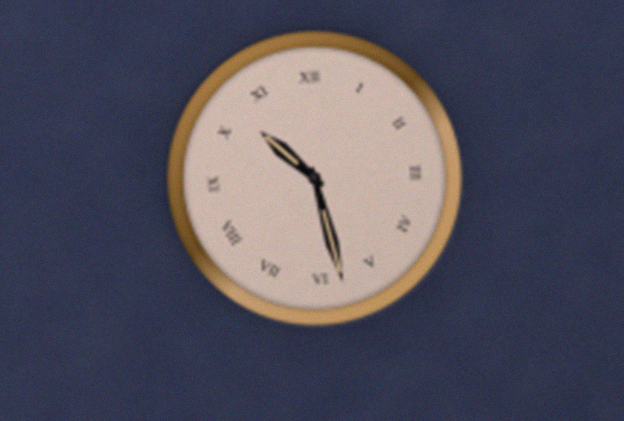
10:28
